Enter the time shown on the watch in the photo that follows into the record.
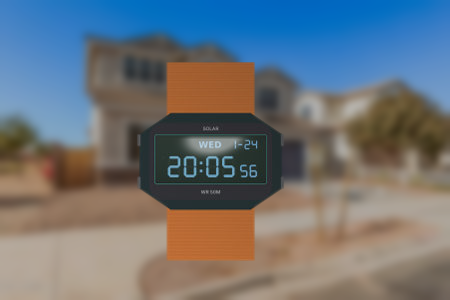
20:05:56
